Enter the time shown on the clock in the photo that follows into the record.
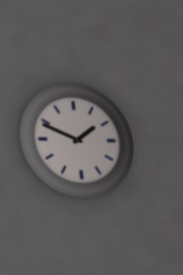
1:49
